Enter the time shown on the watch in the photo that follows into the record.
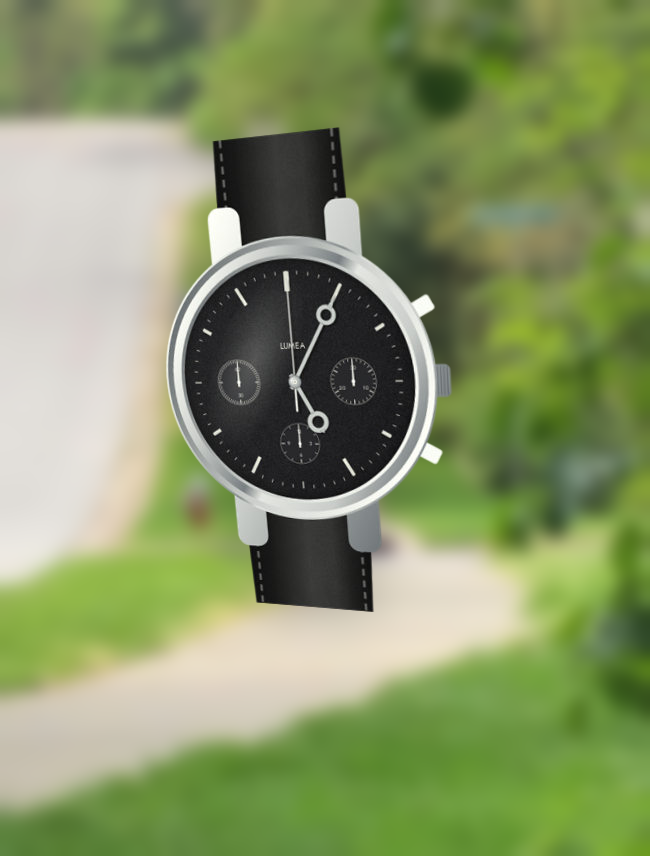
5:05
